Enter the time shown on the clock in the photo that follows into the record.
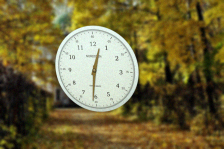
12:31
